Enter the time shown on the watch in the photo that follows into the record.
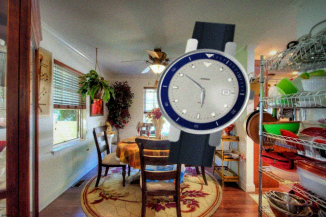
5:51
